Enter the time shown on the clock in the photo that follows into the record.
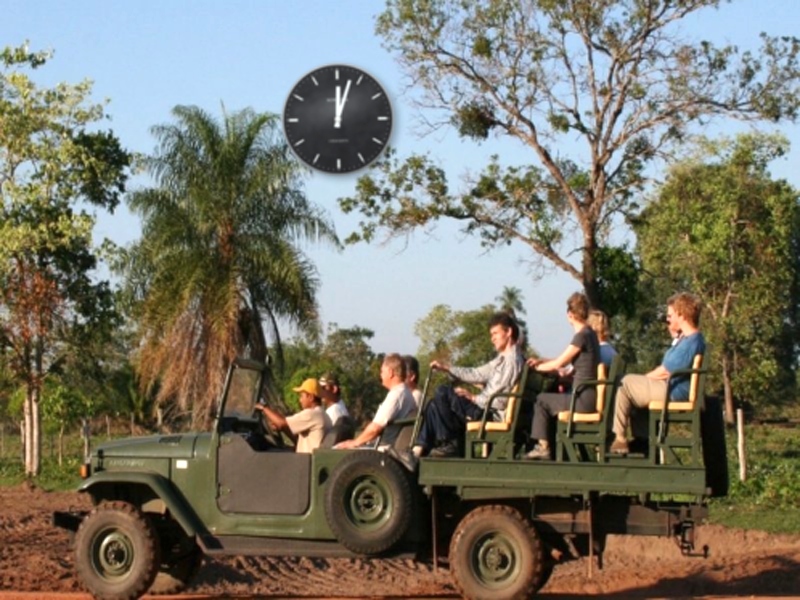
12:03
